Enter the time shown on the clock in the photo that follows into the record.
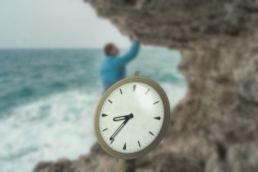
8:36
